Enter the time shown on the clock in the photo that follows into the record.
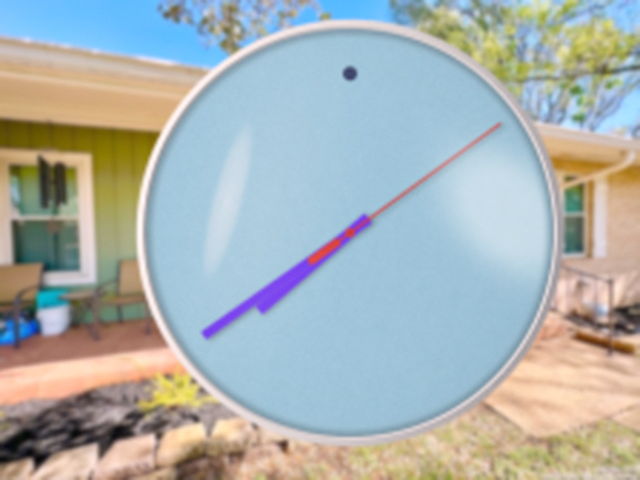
7:39:09
